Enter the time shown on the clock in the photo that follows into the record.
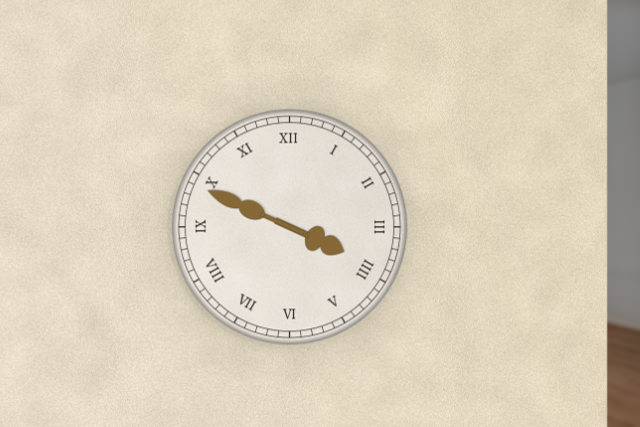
3:49
